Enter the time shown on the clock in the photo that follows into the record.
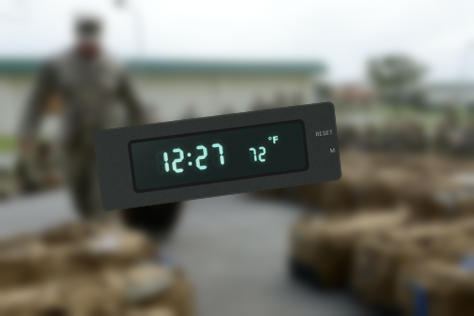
12:27
